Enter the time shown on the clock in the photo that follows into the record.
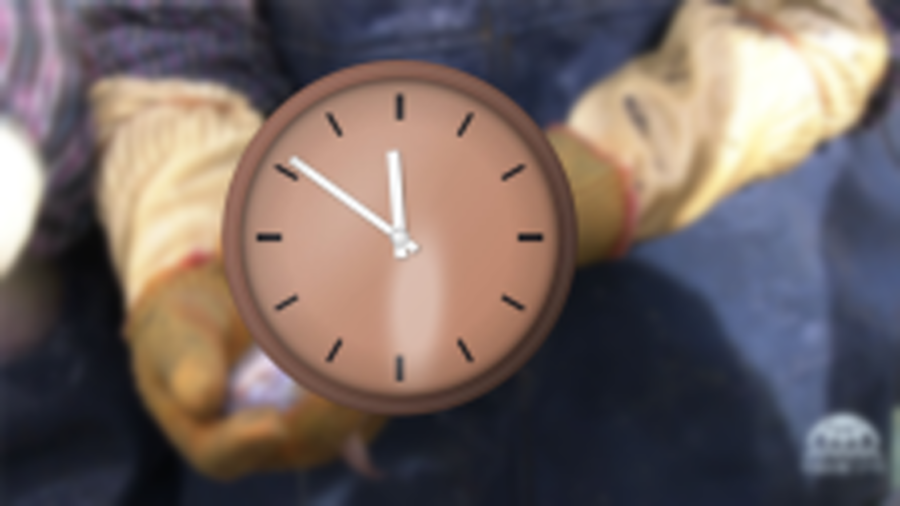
11:51
